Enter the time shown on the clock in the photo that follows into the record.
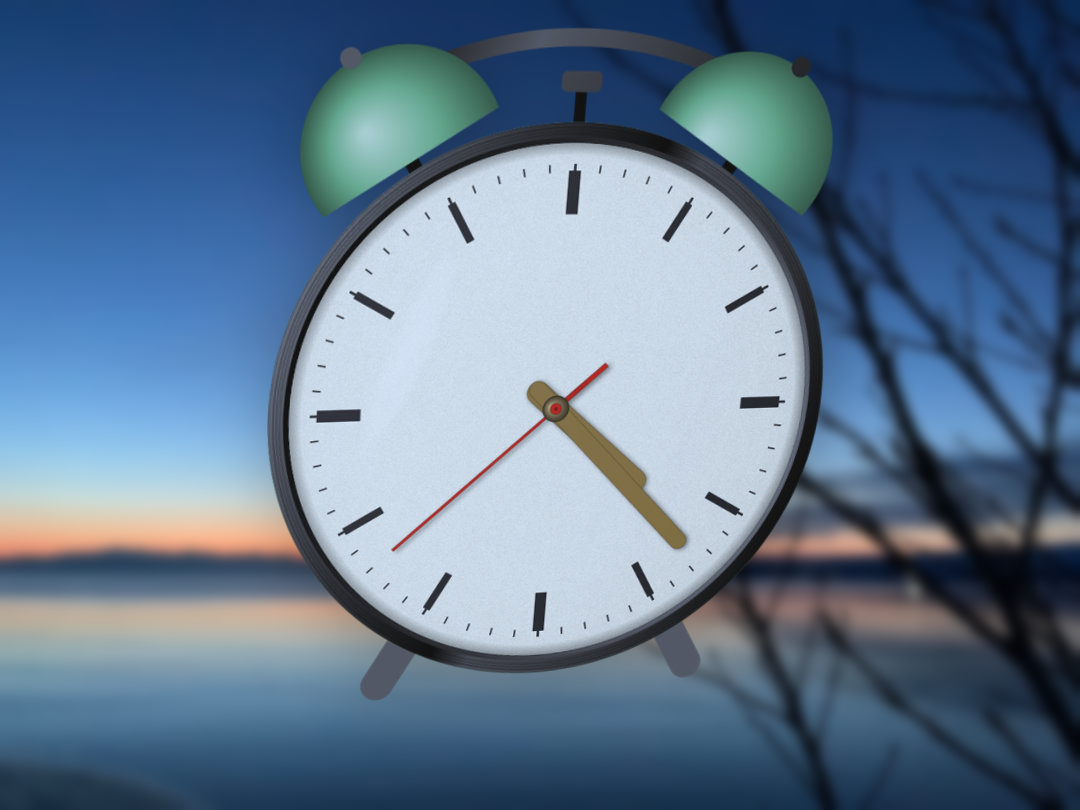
4:22:38
